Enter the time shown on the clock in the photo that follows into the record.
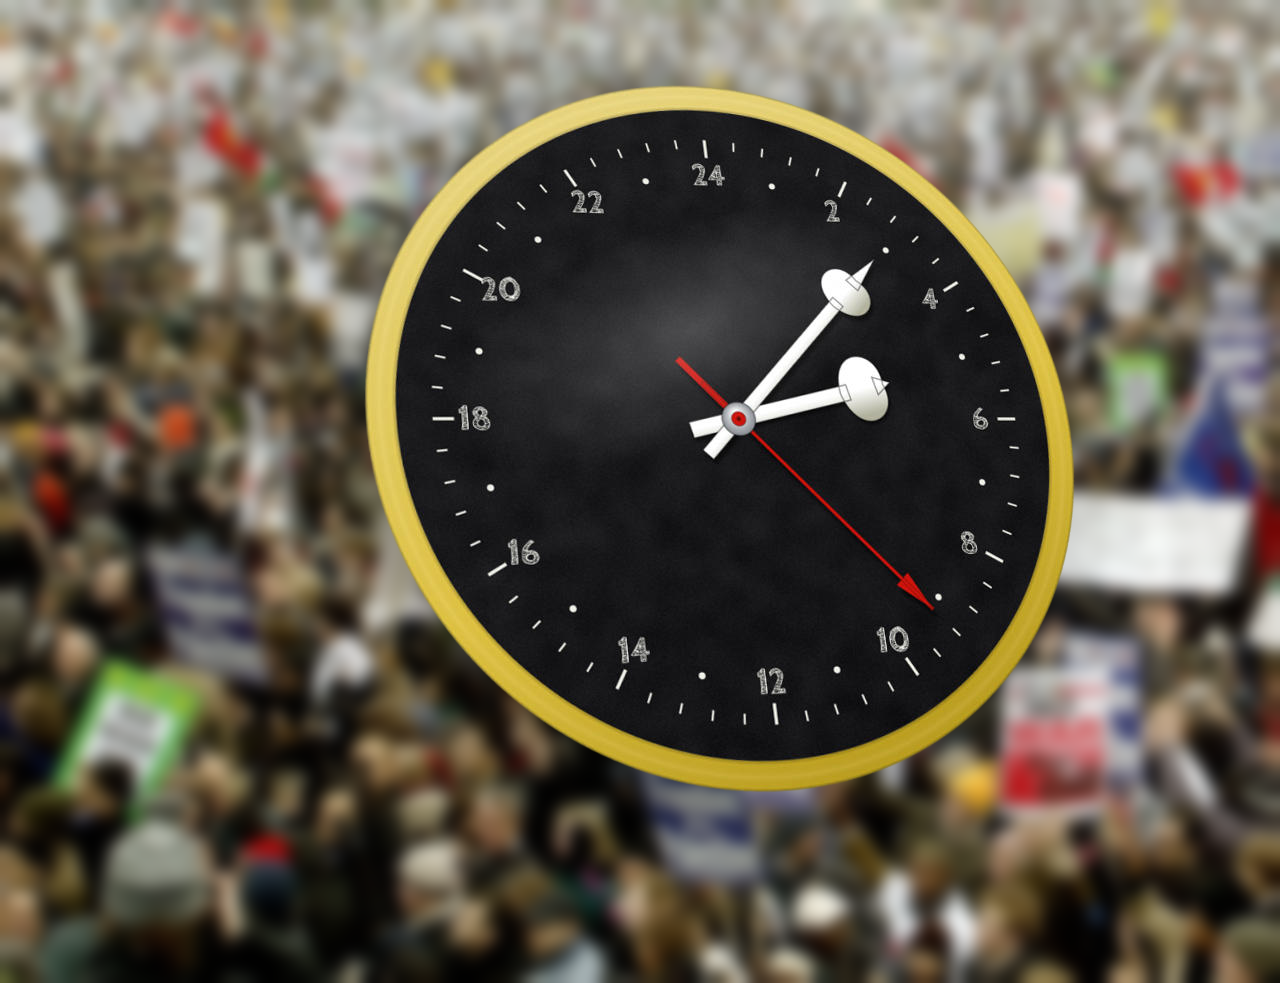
5:07:23
